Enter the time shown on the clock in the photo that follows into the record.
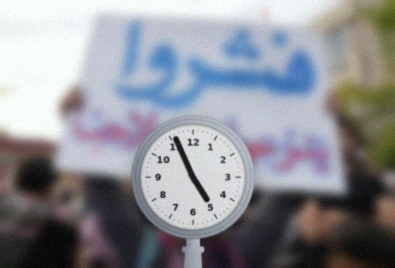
4:56
